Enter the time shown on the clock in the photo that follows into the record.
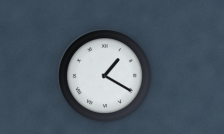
1:20
